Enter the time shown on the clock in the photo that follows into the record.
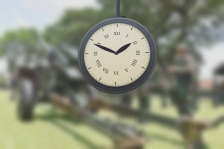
1:49
